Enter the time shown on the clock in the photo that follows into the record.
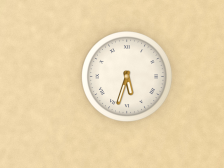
5:33
